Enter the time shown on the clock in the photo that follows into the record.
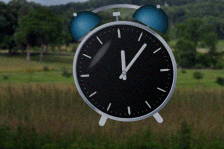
12:07
